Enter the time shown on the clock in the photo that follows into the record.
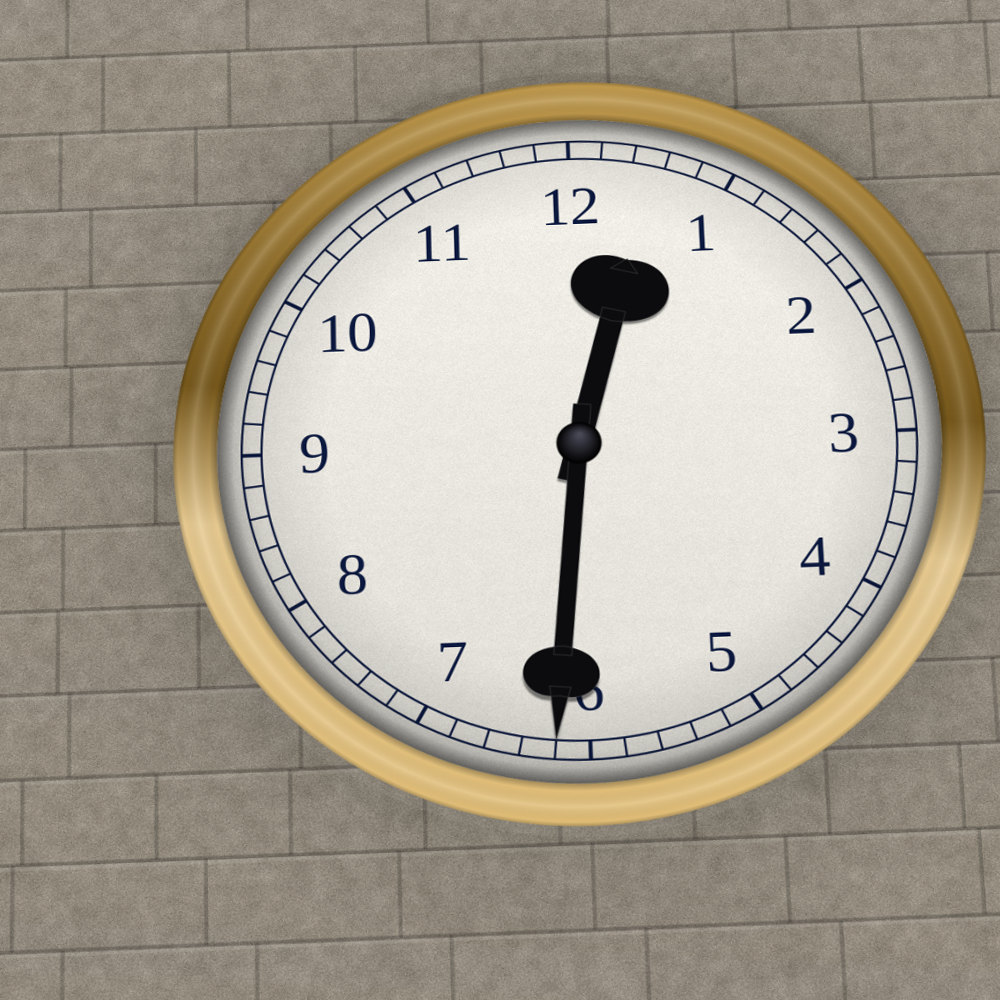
12:31
